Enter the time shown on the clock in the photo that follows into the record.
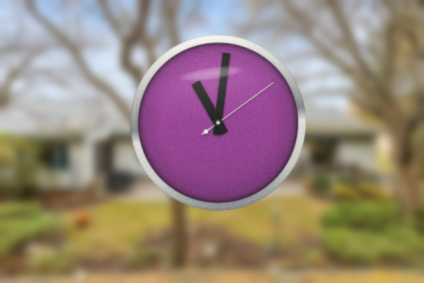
11:01:09
